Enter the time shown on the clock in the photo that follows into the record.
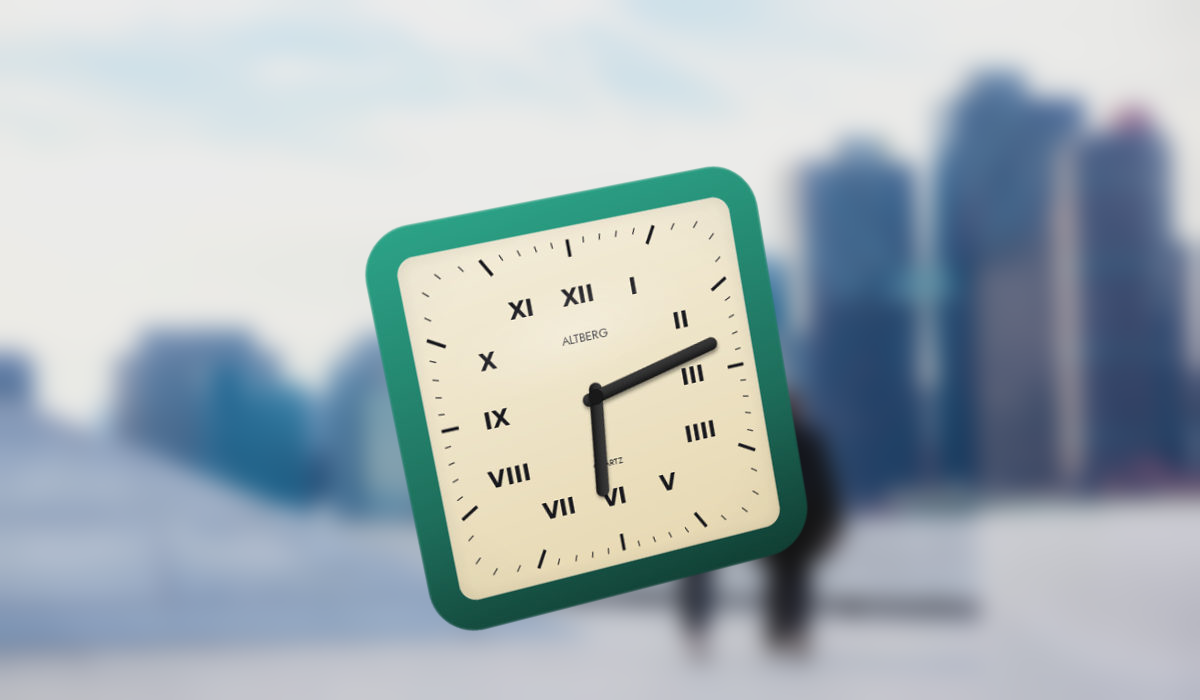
6:13
